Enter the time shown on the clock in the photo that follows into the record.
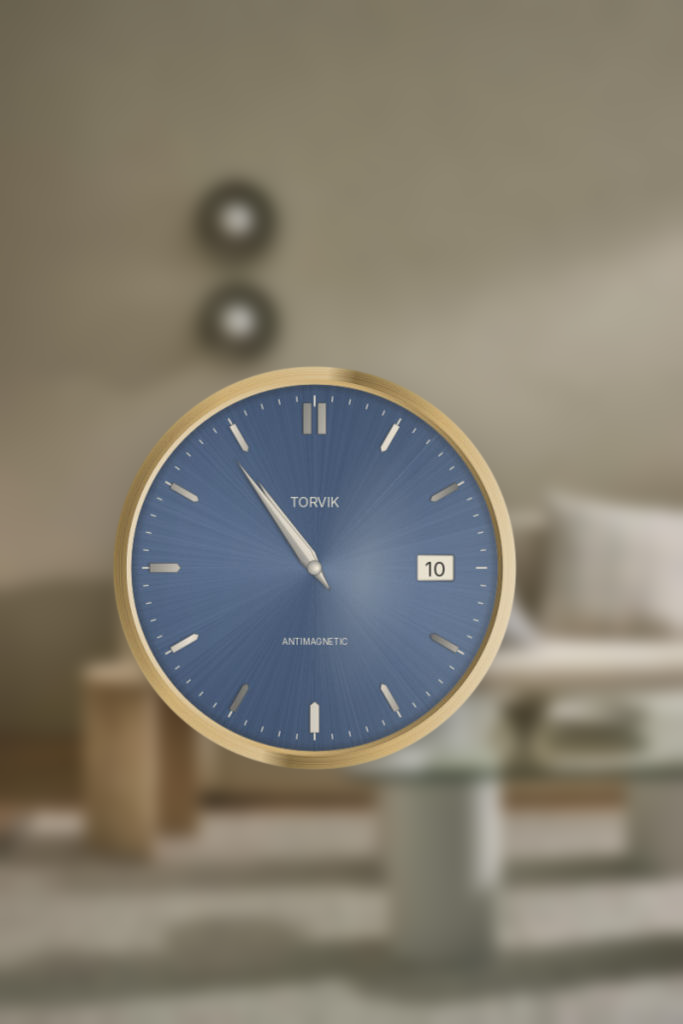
10:54
